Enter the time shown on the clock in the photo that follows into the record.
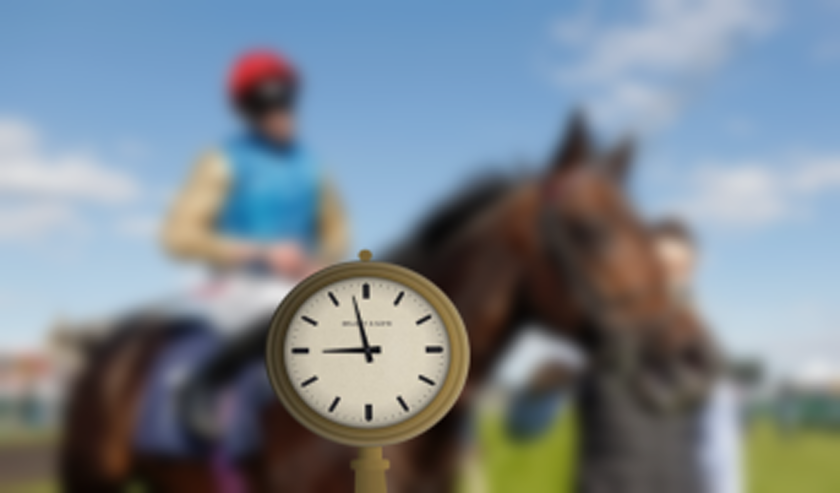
8:58
